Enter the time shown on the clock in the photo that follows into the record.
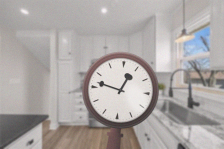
12:47
